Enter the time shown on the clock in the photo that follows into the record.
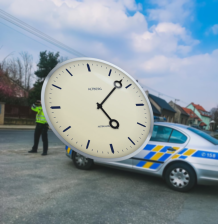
5:08
